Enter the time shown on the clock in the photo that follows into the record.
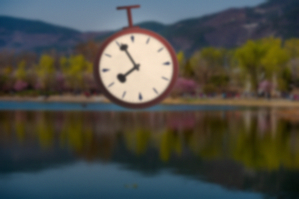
7:56
